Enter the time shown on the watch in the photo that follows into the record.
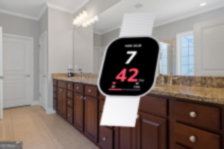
7:42
